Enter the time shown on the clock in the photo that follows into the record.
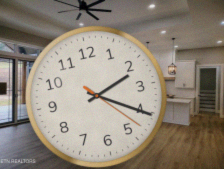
2:20:23
